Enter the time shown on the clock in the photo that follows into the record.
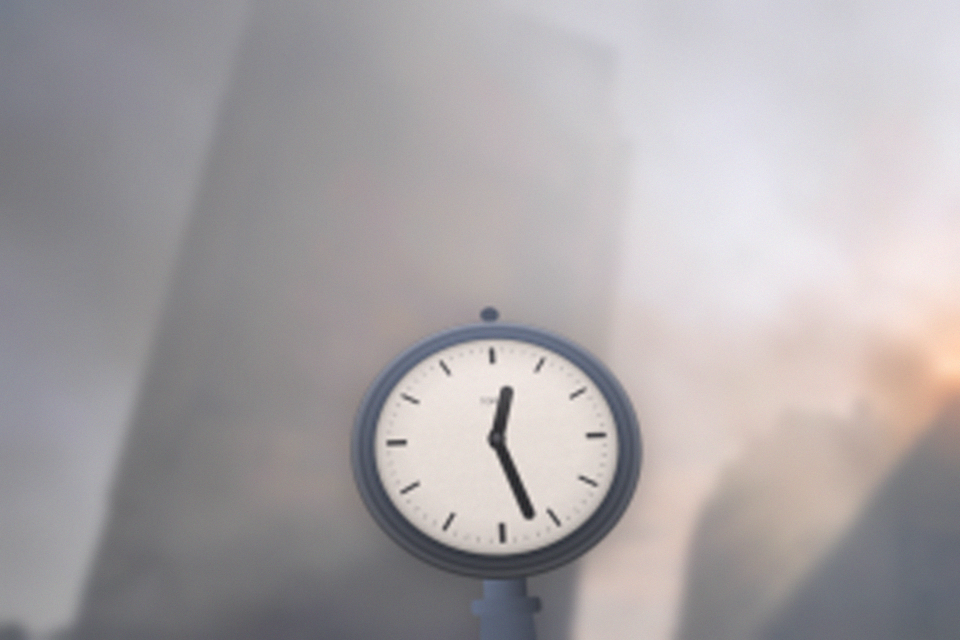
12:27
